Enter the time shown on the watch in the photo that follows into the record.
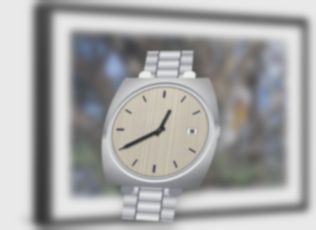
12:40
